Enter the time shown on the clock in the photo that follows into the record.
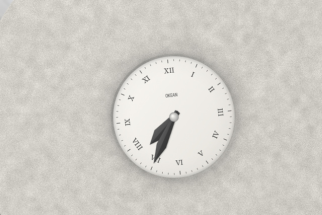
7:35
